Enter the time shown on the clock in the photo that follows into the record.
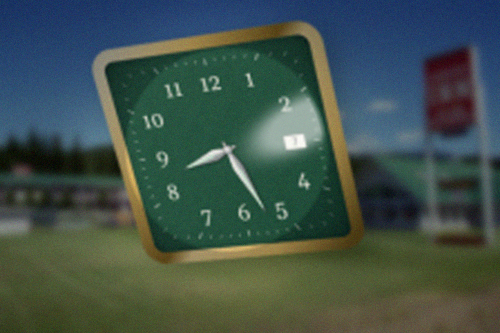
8:27
